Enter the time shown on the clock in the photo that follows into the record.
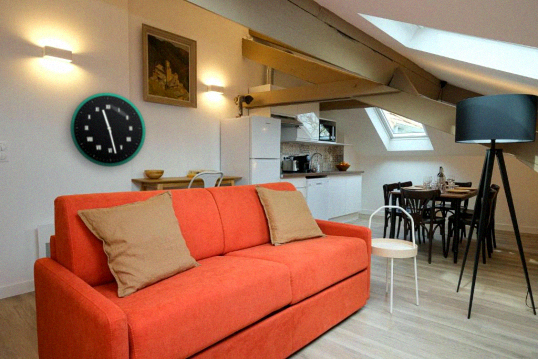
11:28
